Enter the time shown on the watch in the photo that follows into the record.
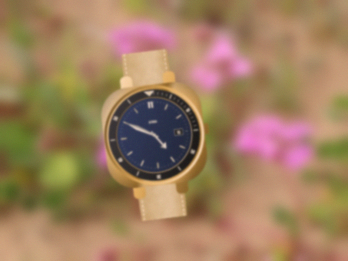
4:50
